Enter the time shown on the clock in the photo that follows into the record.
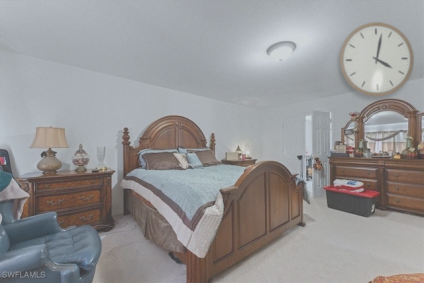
4:02
